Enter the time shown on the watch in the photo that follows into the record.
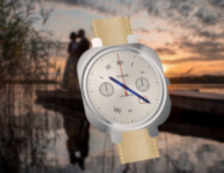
10:22
